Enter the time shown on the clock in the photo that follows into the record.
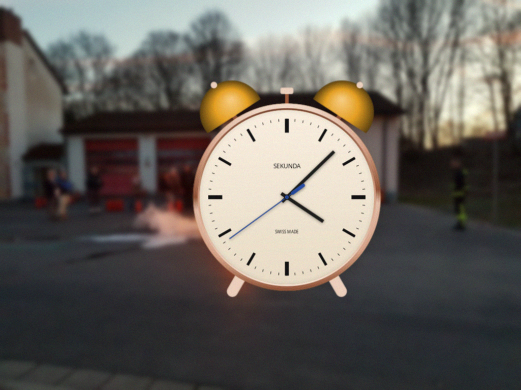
4:07:39
